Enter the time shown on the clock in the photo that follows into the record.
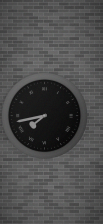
7:43
